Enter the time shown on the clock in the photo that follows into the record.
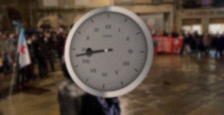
8:43
